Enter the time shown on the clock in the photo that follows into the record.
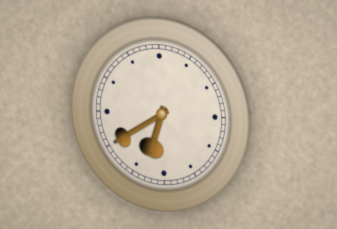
6:40
